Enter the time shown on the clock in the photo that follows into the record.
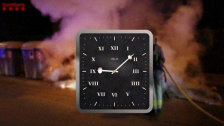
9:08
